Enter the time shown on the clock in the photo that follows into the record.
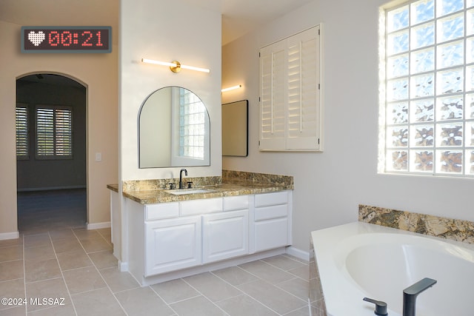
0:21
